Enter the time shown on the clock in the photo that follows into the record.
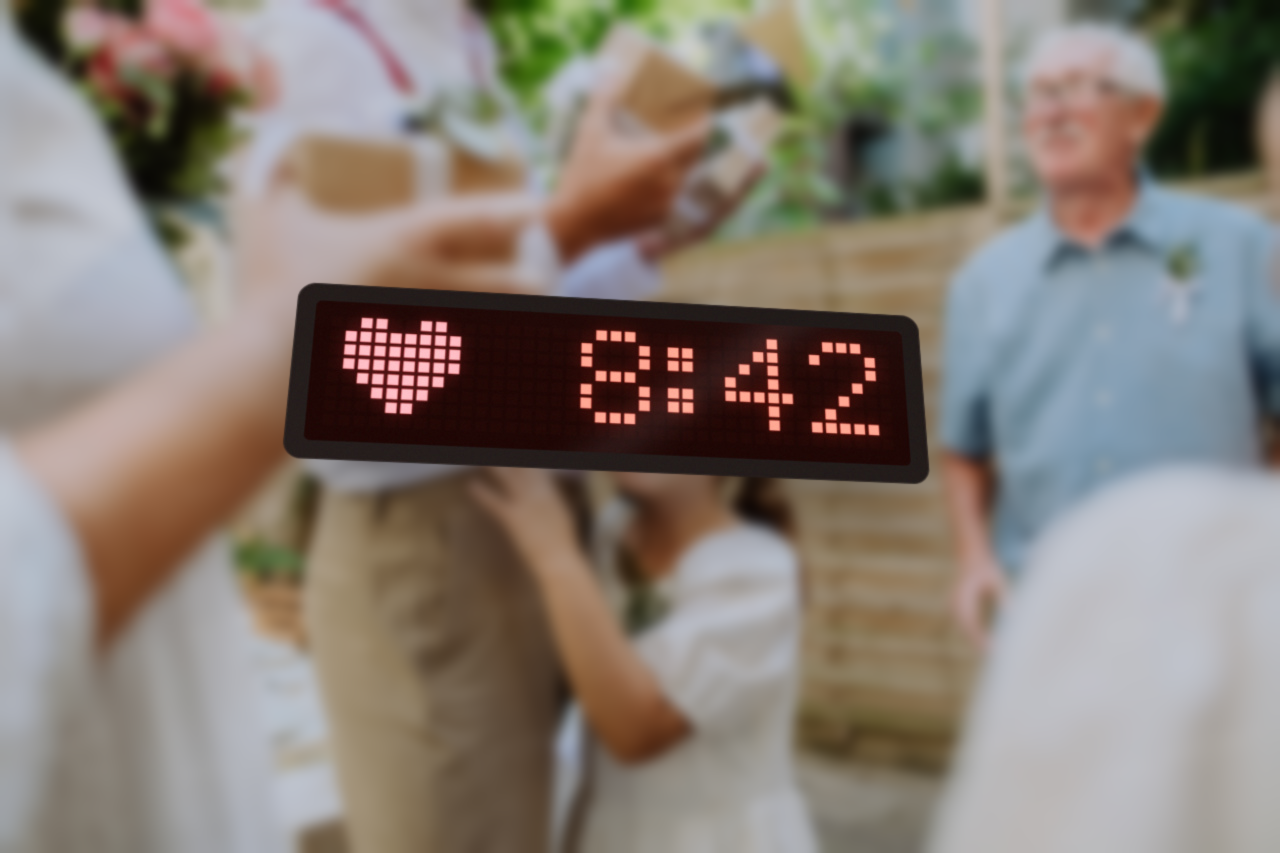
8:42
